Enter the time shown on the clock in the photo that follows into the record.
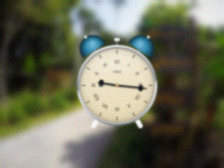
9:16
